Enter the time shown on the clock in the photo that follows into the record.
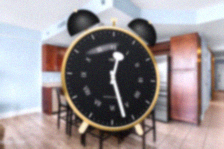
12:27
